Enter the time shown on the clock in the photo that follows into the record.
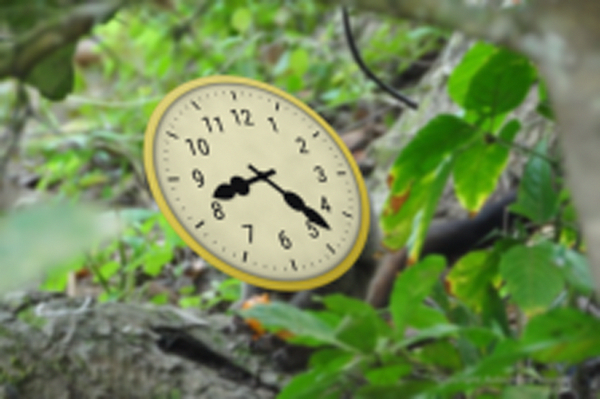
8:23
